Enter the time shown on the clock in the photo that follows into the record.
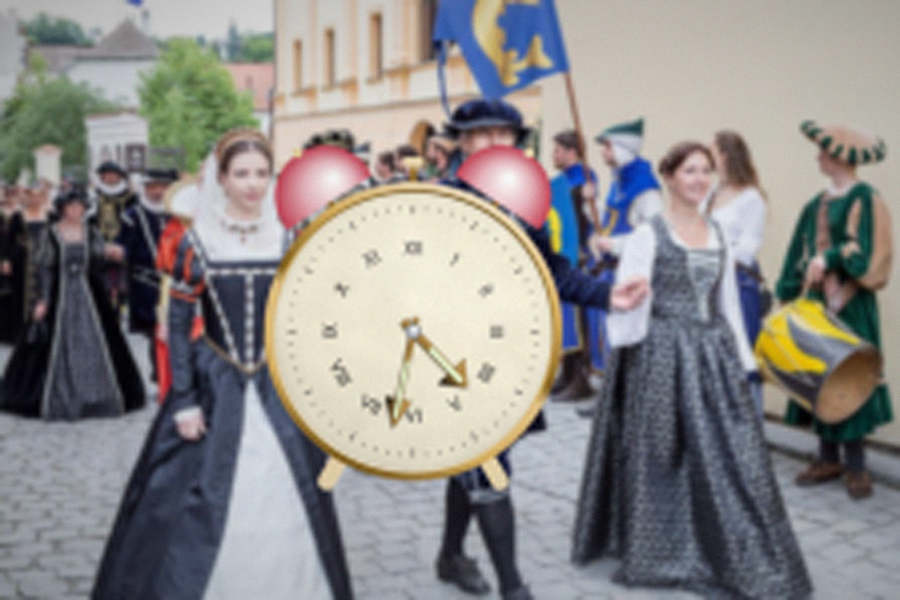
4:32
